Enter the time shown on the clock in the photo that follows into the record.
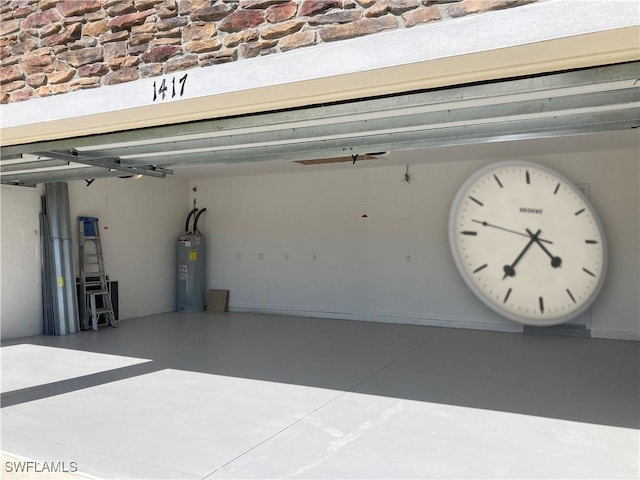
4:36:47
